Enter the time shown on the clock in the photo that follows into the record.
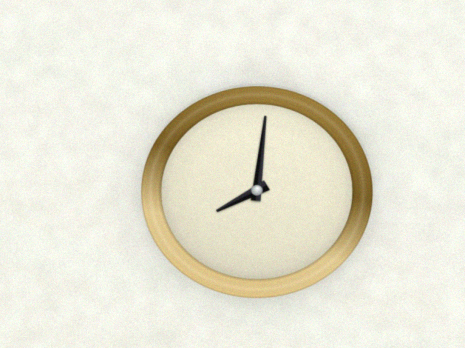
8:01
